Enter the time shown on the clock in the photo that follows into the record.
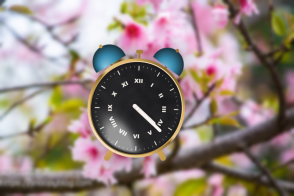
4:22
